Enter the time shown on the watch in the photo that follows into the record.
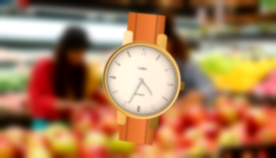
4:34
